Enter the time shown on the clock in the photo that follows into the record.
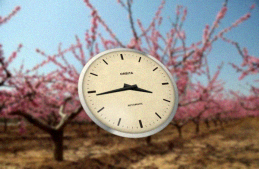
3:44
